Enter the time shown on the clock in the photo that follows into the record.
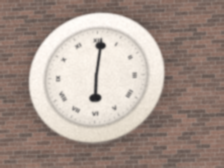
6:01
